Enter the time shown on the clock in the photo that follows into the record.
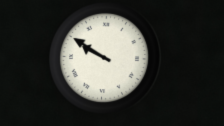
9:50
